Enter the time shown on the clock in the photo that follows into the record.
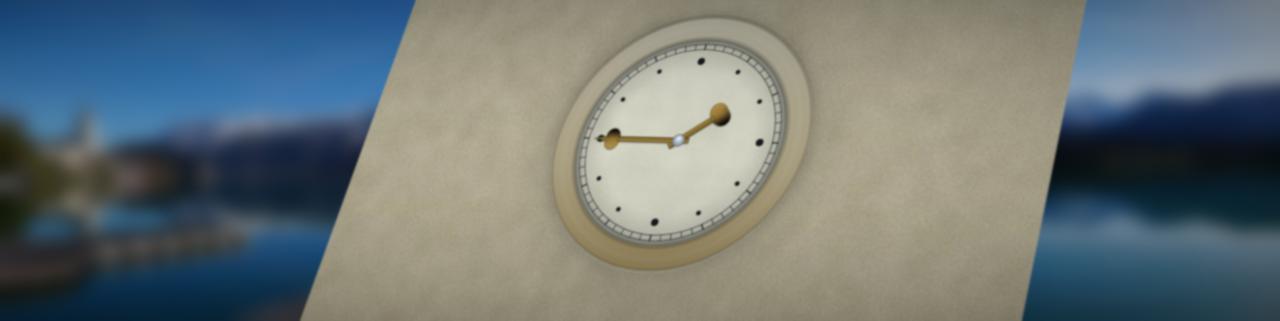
1:45
